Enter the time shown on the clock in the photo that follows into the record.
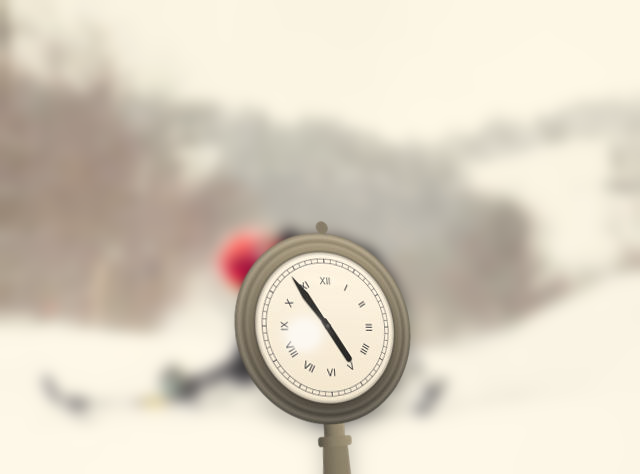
4:54
